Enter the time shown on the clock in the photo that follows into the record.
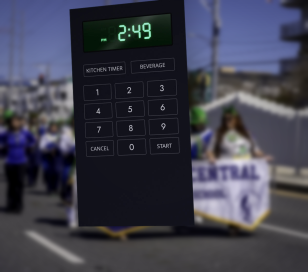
2:49
